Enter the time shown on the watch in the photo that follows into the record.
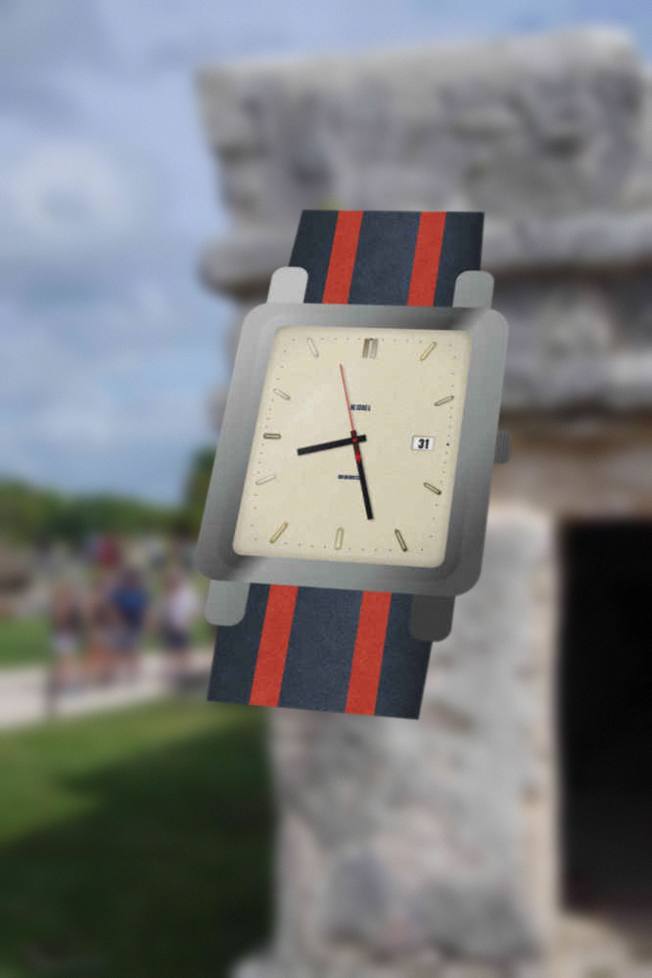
8:26:57
